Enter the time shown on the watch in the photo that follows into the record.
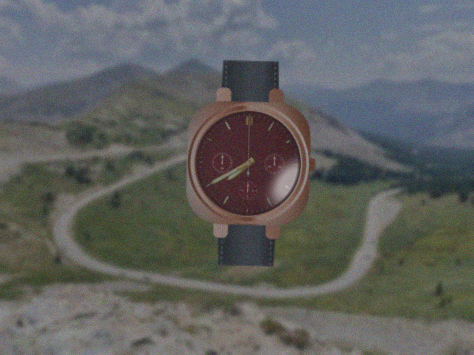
7:40
